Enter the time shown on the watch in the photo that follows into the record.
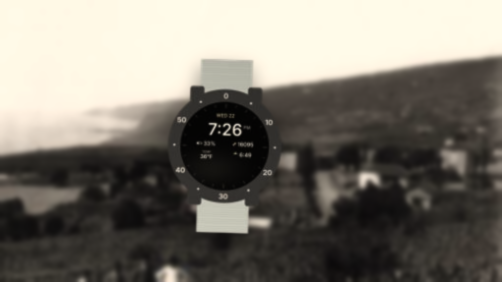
7:26
